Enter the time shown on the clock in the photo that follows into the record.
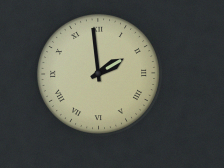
1:59
